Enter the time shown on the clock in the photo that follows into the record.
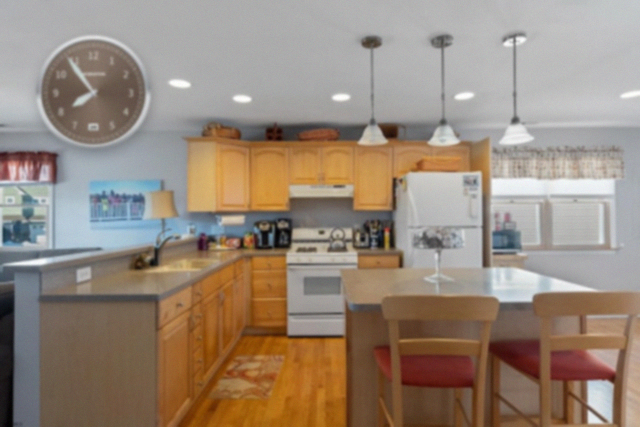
7:54
